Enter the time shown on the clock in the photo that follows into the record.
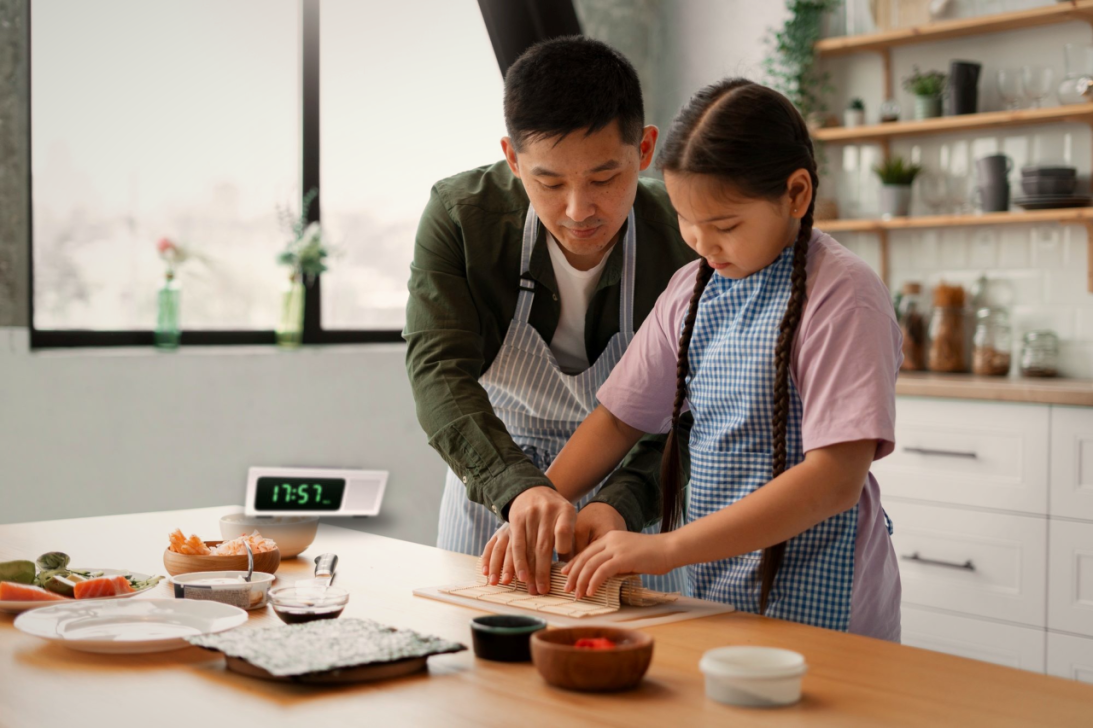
17:57
